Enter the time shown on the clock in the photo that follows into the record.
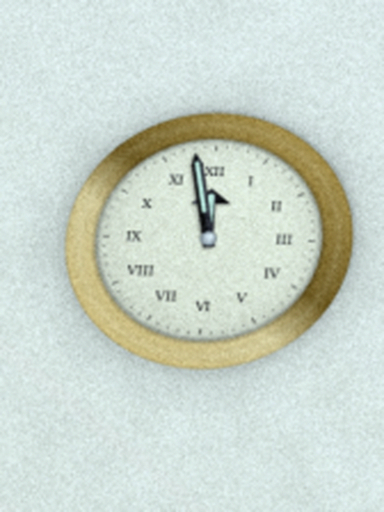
11:58
